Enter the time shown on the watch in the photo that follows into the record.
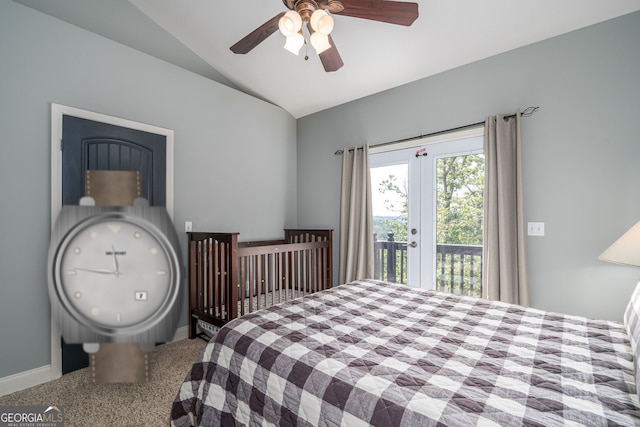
11:46
